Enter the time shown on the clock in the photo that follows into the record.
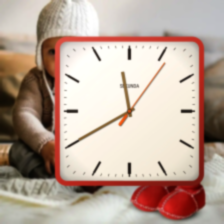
11:40:06
